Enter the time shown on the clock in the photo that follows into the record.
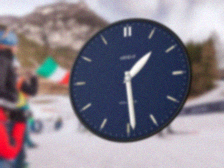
1:29
